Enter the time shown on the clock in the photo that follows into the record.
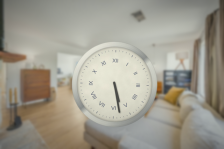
5:28
